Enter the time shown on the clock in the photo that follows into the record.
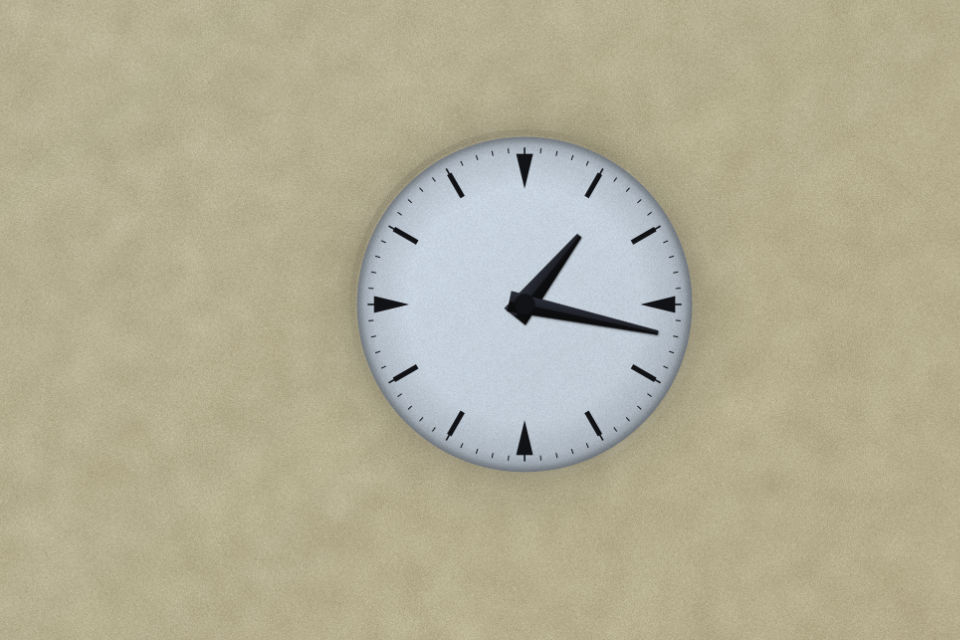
1:17
